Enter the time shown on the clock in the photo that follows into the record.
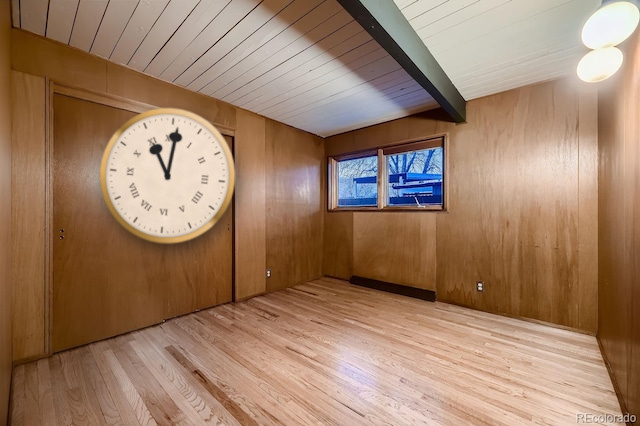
11:01
